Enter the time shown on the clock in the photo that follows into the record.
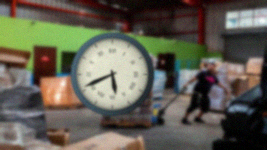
5:41
